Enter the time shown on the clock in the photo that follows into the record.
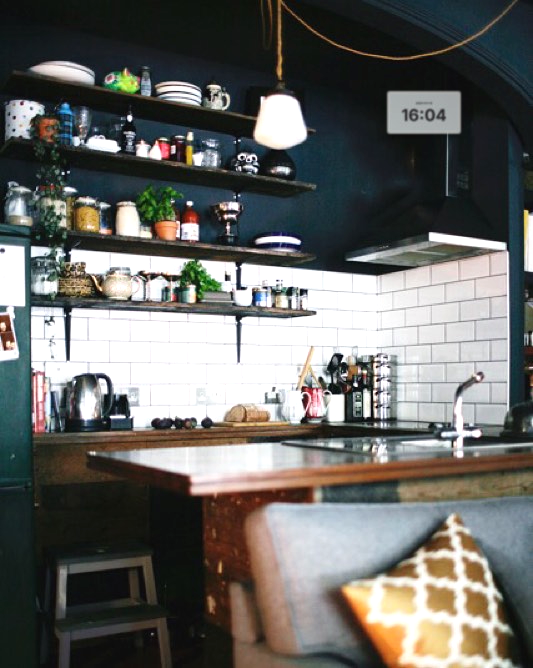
16:04
